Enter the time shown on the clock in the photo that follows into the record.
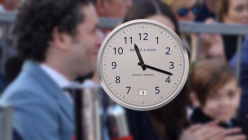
11:18
